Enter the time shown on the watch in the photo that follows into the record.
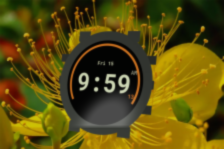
9:59
